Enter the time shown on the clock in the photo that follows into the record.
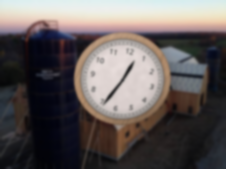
12:34
